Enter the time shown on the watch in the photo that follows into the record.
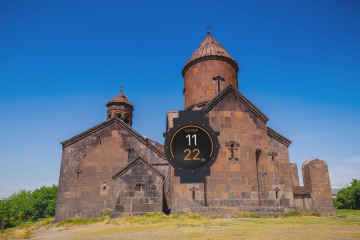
11:22
